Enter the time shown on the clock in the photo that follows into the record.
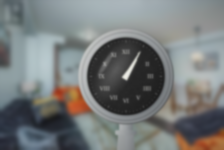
1:05
